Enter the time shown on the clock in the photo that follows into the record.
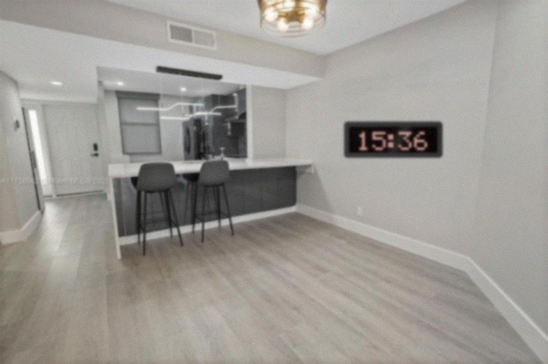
15:36
